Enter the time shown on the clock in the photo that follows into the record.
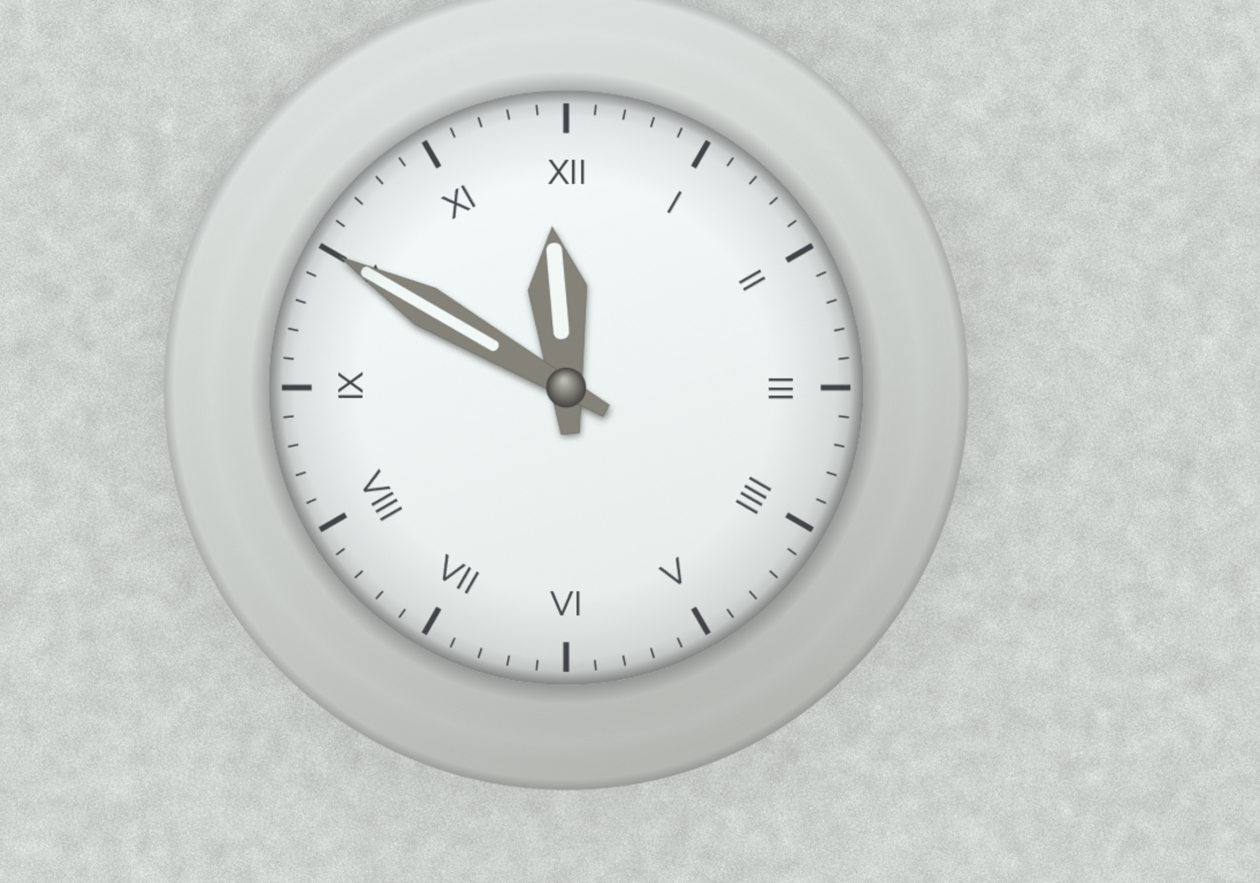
11:50
